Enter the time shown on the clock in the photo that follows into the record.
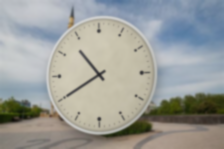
10:40
